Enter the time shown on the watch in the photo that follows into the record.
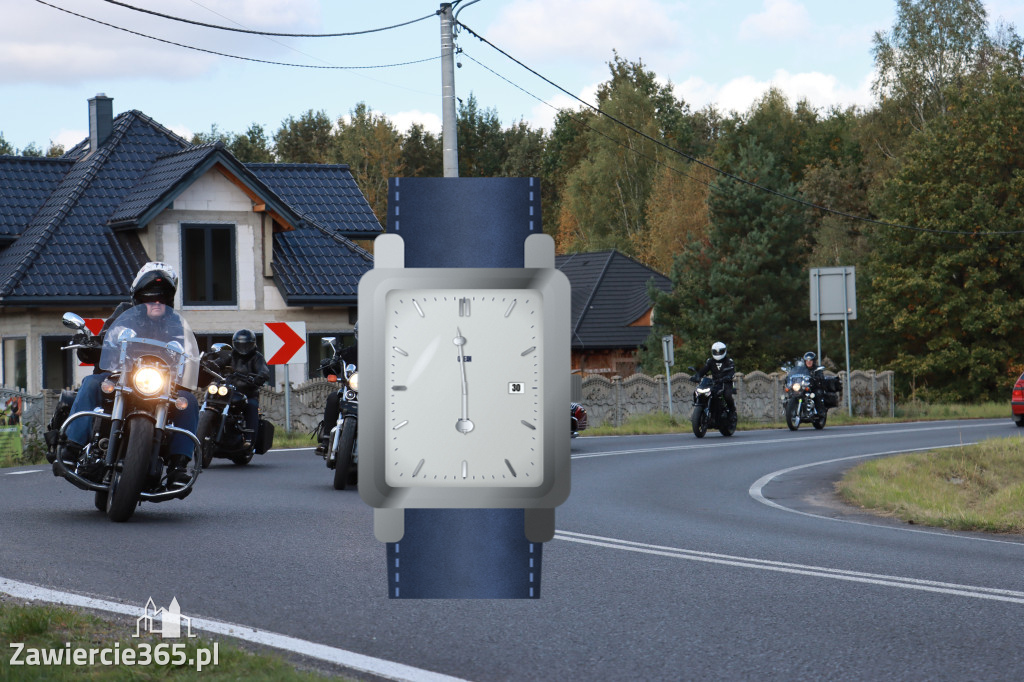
5:59
